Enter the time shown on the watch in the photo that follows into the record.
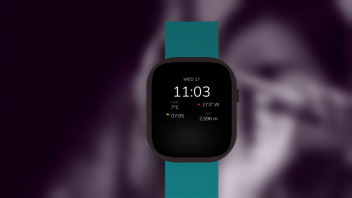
11:03
